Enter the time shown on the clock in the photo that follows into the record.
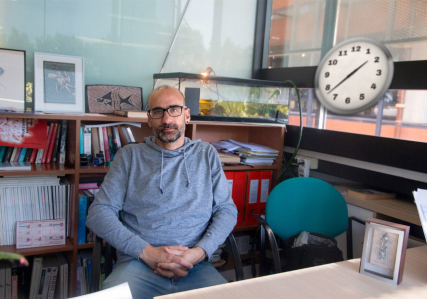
1:38
